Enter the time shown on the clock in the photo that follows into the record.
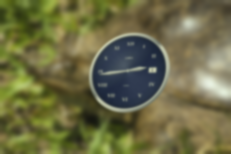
2:44
